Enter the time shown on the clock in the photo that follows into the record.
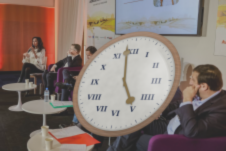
4:58
